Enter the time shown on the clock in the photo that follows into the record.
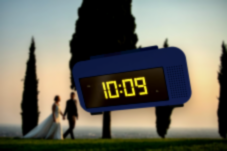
10:09
